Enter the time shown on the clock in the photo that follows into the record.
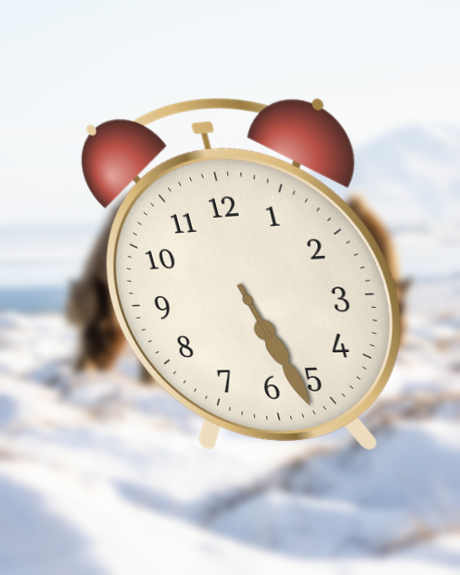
5:27
